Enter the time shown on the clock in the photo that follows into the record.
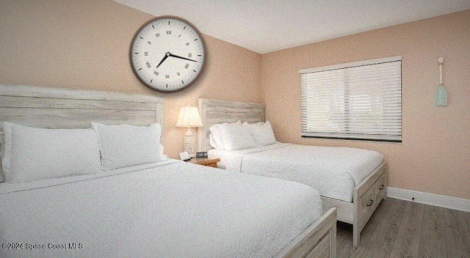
7:17
